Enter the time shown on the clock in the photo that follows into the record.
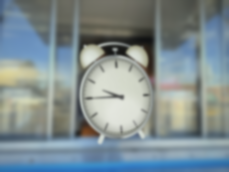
9:45
